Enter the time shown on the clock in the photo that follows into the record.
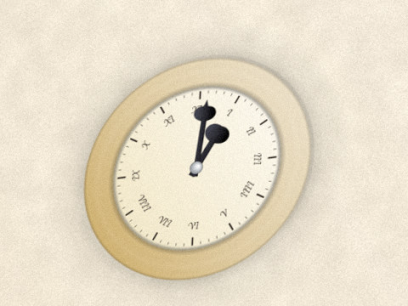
1:01
